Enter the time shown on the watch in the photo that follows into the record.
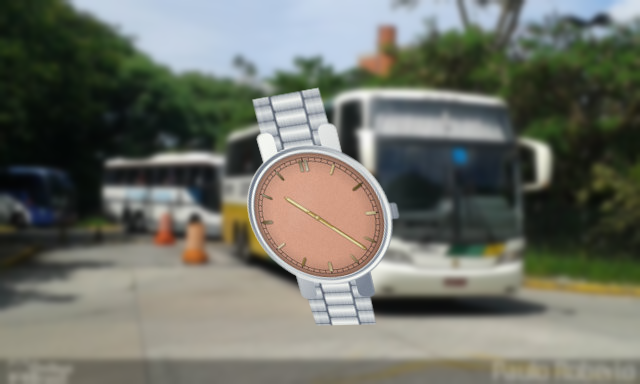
10:22
